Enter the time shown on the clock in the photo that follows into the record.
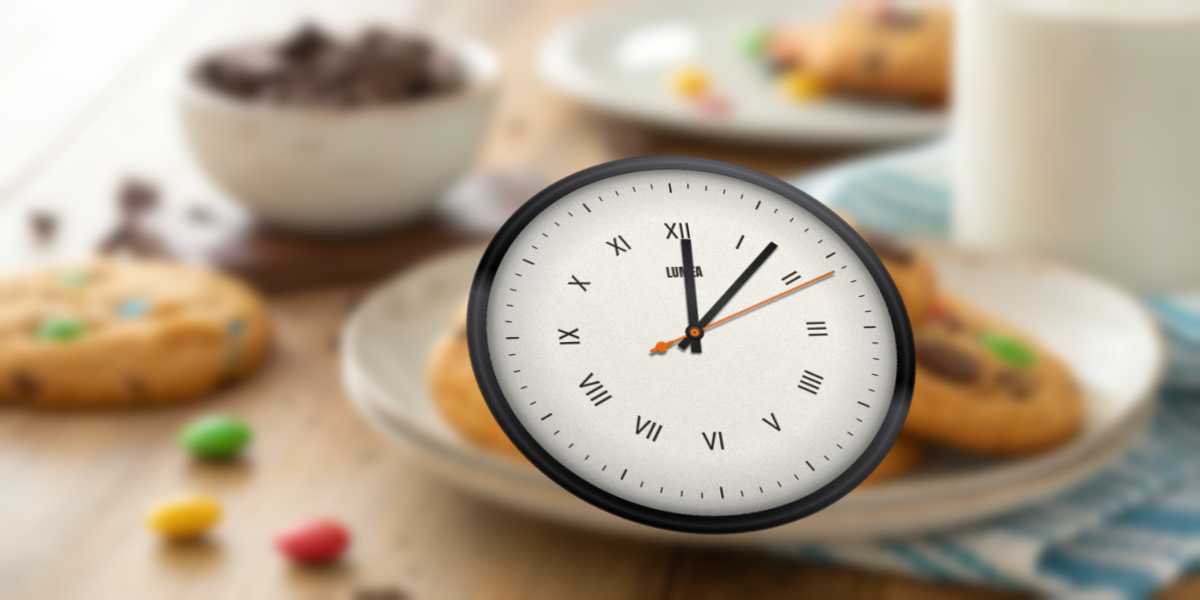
12:07:11
